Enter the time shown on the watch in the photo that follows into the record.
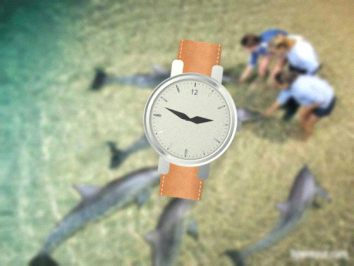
2:48
